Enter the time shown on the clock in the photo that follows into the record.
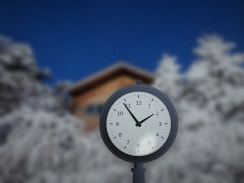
1:54
